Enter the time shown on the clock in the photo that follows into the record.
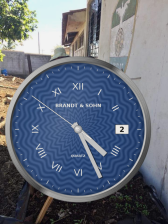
4:25:51
